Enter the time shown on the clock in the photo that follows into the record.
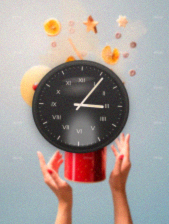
3:06
